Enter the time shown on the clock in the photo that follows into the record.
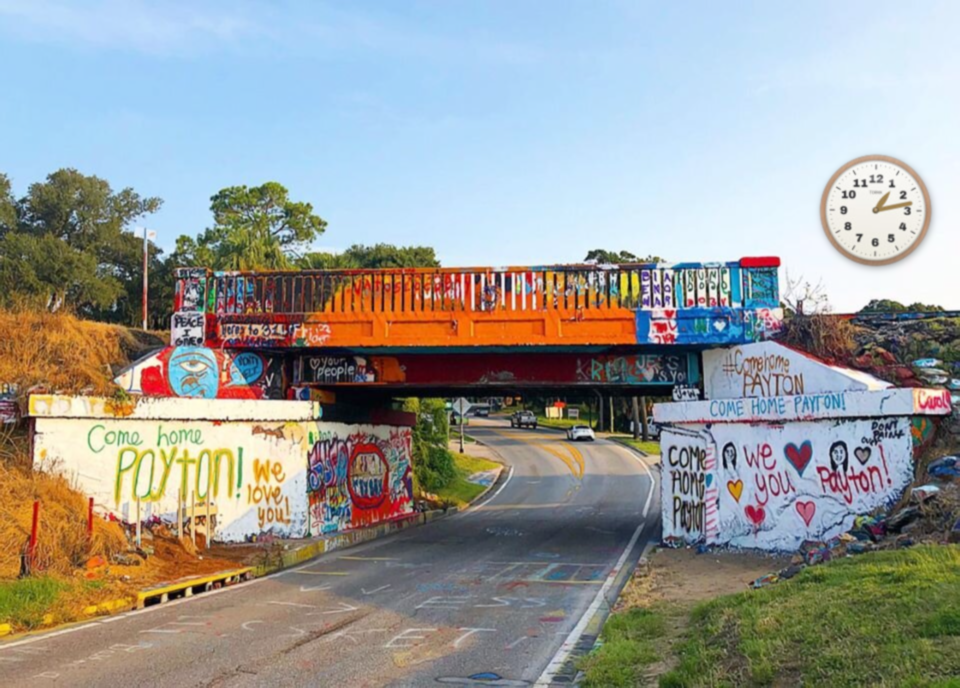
1:13
